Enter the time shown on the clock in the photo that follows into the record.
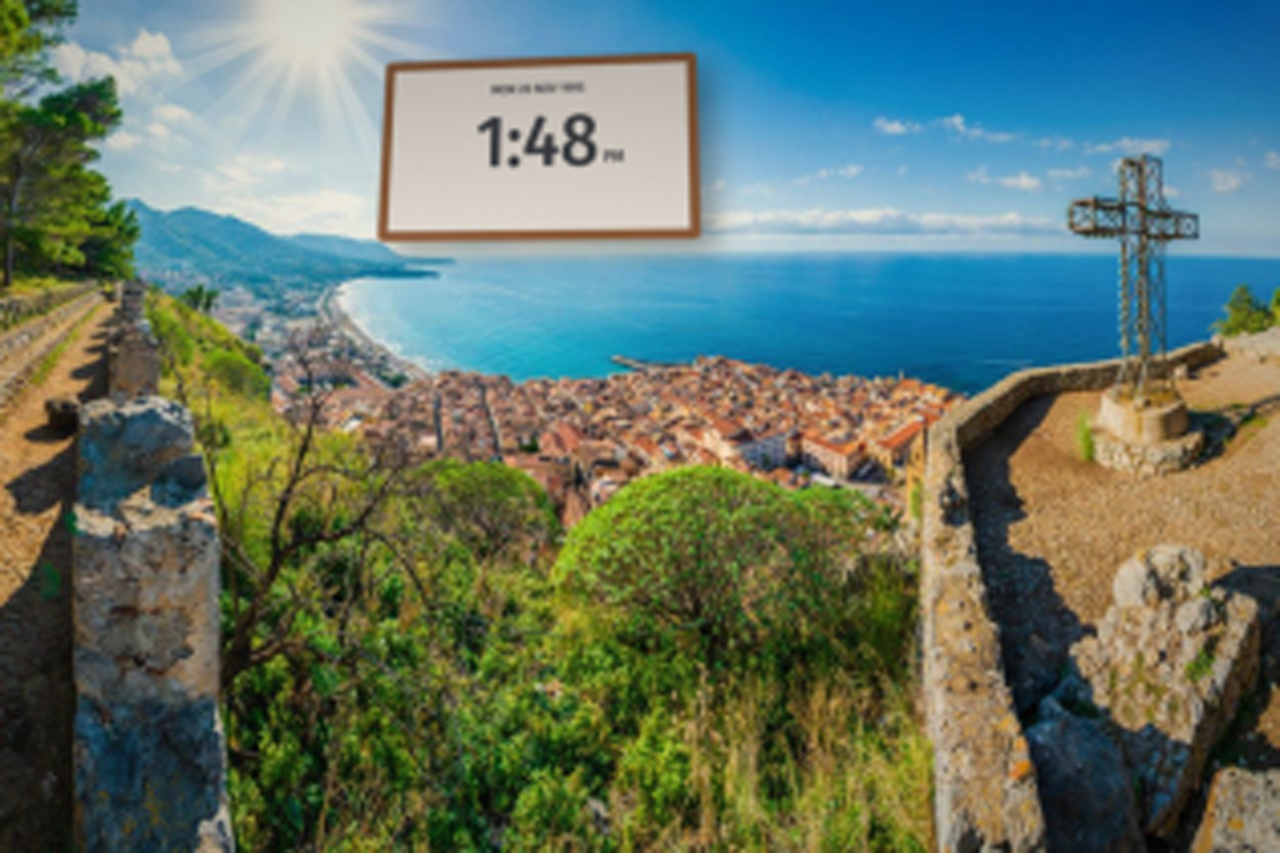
1:48
